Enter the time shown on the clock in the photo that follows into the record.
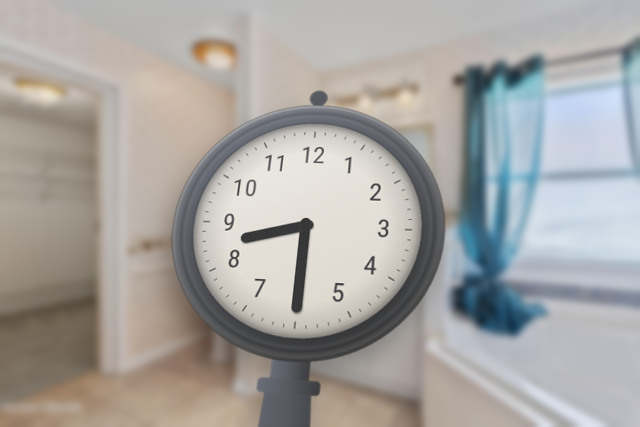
8:30
